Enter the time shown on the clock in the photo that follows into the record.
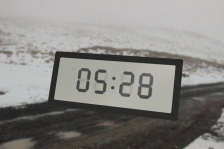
5:28
